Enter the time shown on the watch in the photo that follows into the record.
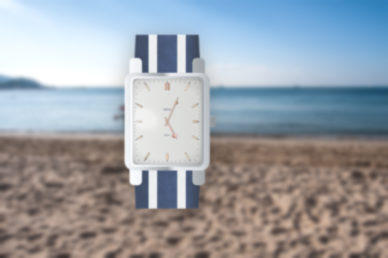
5:04
